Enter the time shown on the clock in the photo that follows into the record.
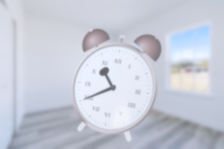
10:40
